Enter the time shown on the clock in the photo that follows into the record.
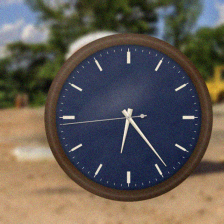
6:23:44
